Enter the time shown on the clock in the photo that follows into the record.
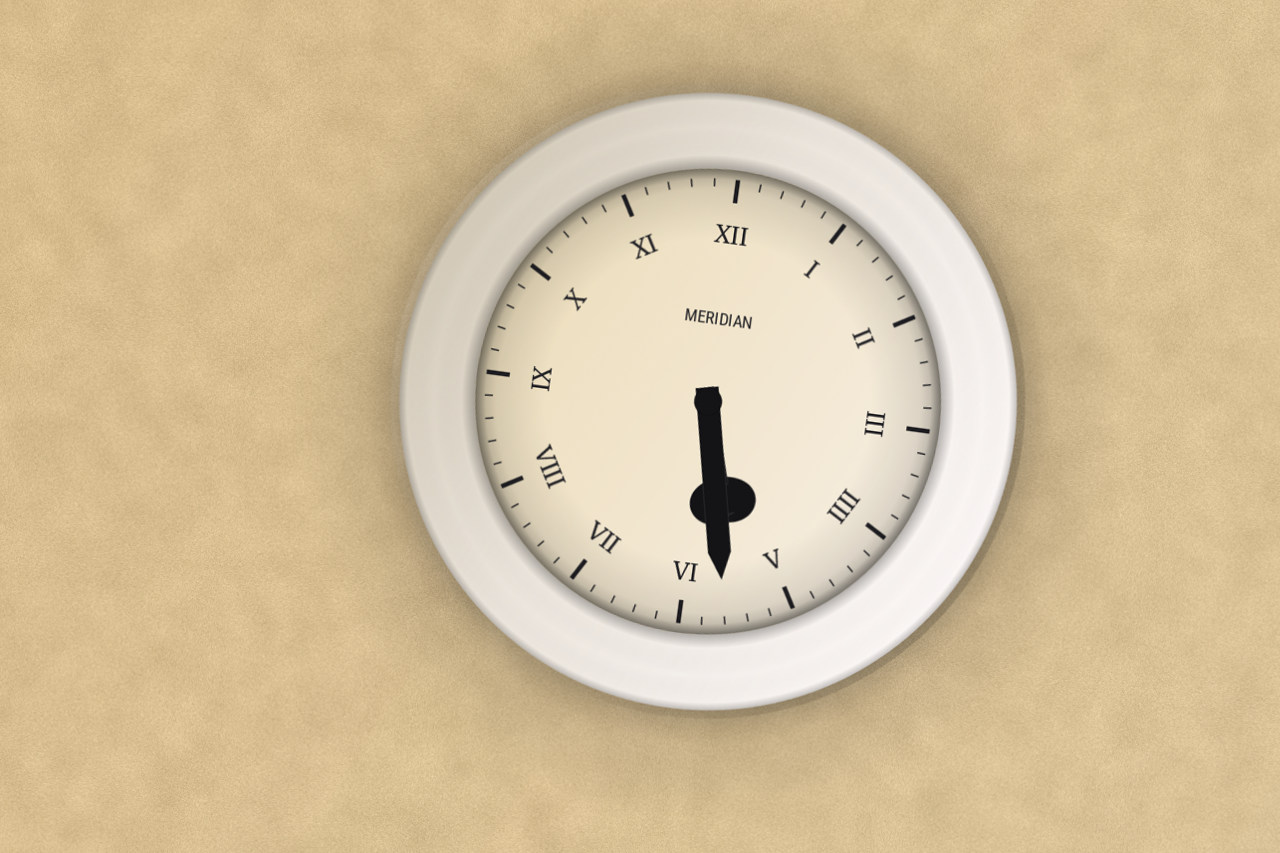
5:28
